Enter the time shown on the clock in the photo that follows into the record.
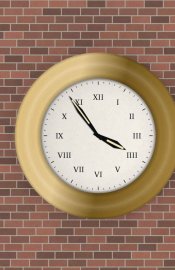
3:54
